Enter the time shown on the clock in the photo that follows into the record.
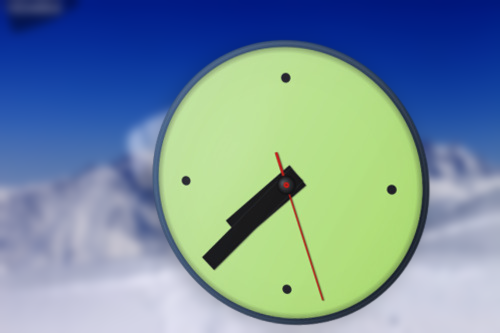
7:37:27
